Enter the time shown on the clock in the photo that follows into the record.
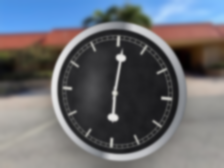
6:01
